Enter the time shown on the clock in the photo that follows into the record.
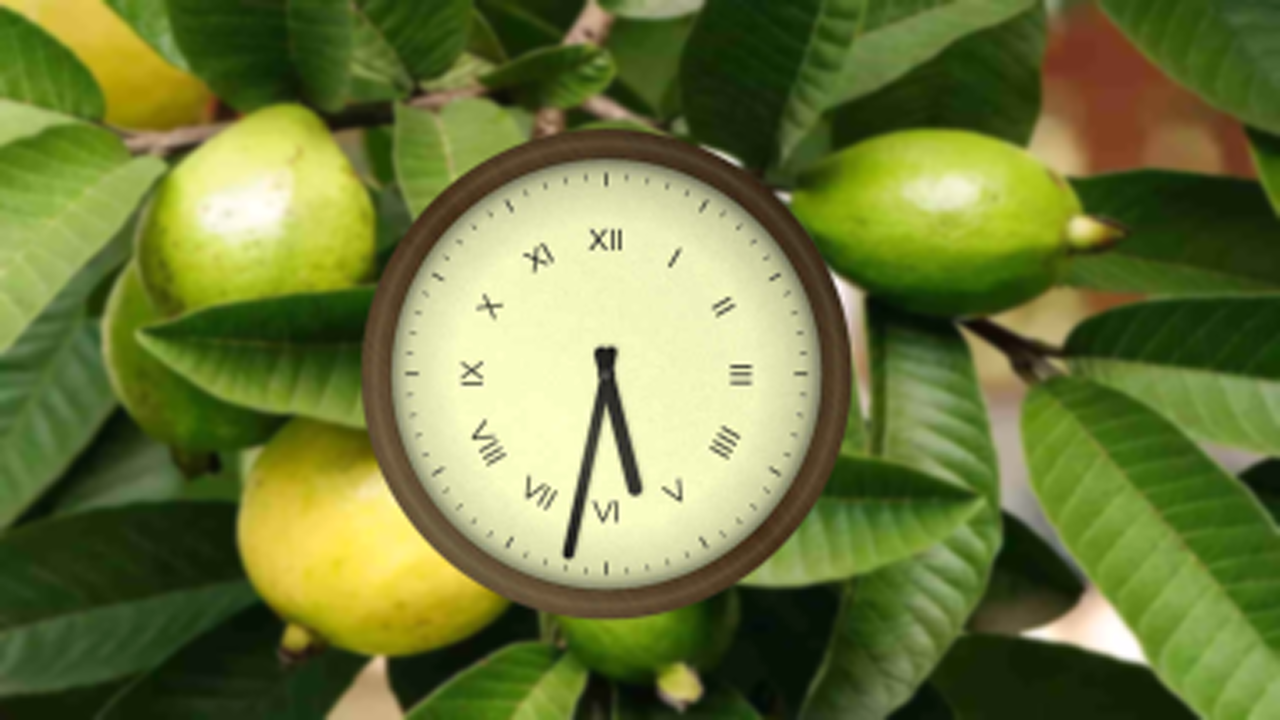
5:32
